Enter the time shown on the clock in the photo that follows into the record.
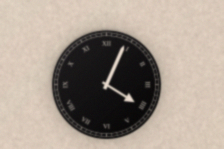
4:04
